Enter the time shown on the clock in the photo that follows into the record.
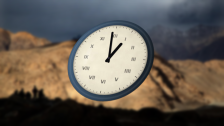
12:59
